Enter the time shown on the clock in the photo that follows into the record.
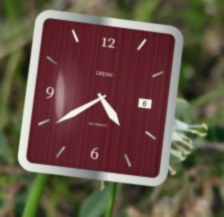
4:39
